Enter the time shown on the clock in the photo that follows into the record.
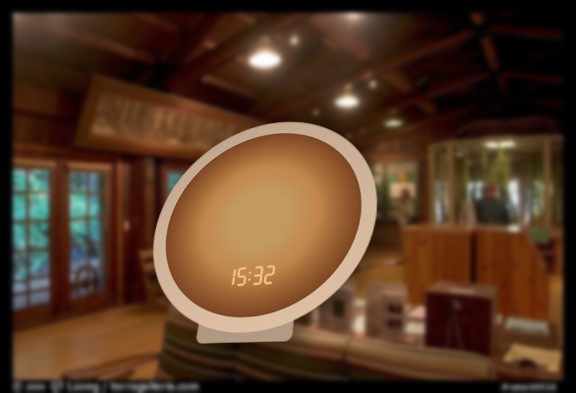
15:32
